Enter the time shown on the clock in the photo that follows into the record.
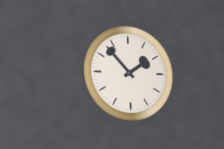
1:53
